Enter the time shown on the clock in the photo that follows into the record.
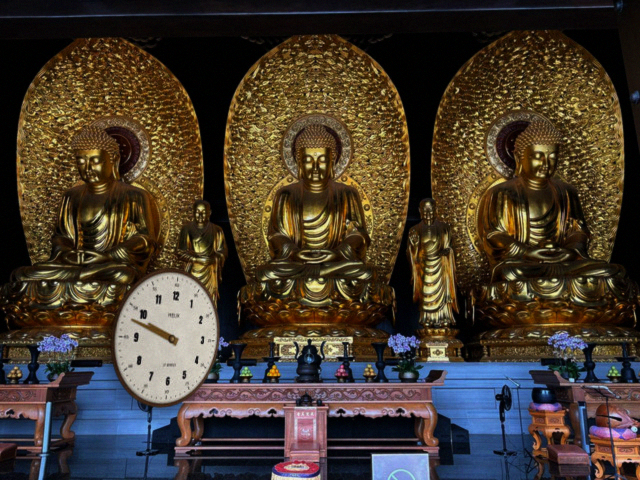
9:48
